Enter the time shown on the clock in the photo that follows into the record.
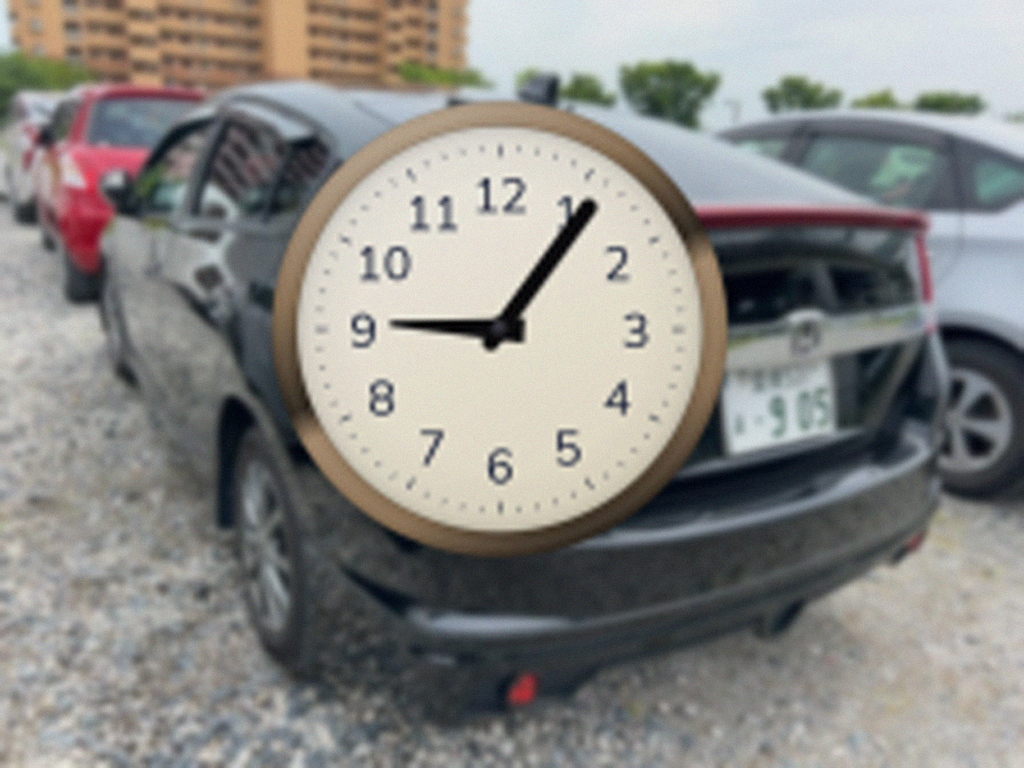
9:06
